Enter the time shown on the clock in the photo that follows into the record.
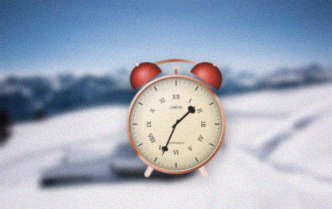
1:34
